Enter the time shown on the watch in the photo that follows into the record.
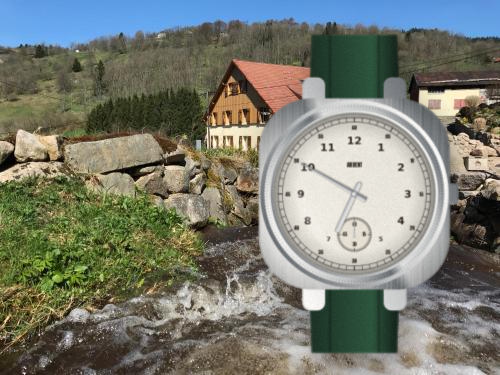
6:50
